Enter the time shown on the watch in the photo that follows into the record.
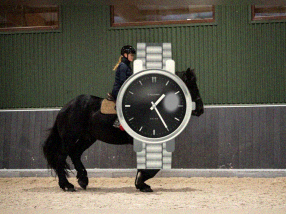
1:25
